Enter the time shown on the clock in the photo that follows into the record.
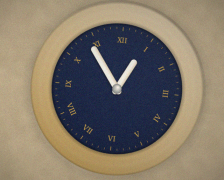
12:54
